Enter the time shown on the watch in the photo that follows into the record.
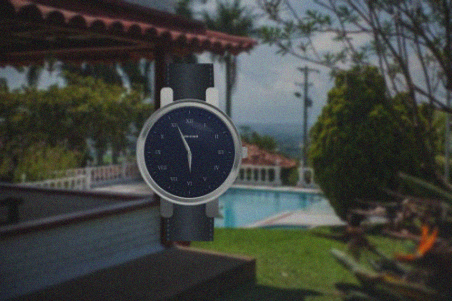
5:56
